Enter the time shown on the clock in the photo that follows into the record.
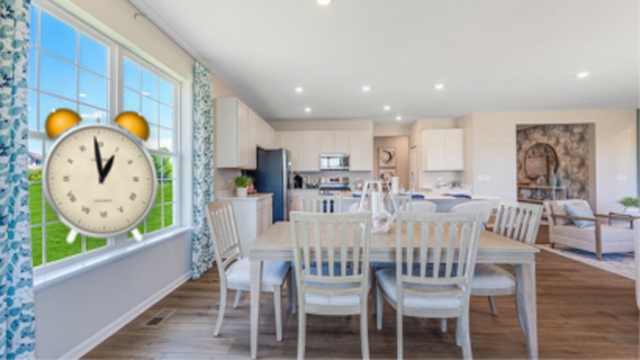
12:59
